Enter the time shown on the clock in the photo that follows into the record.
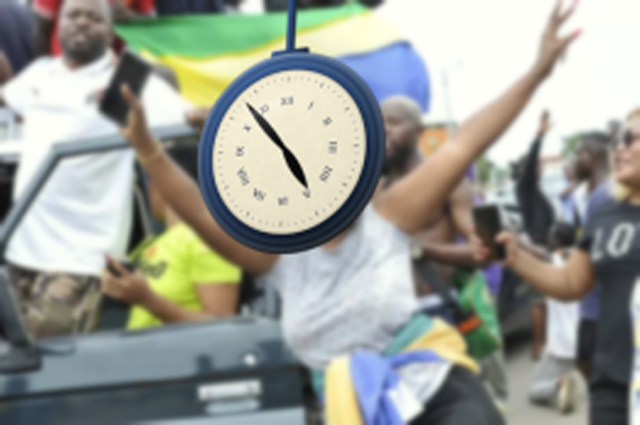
4:53
